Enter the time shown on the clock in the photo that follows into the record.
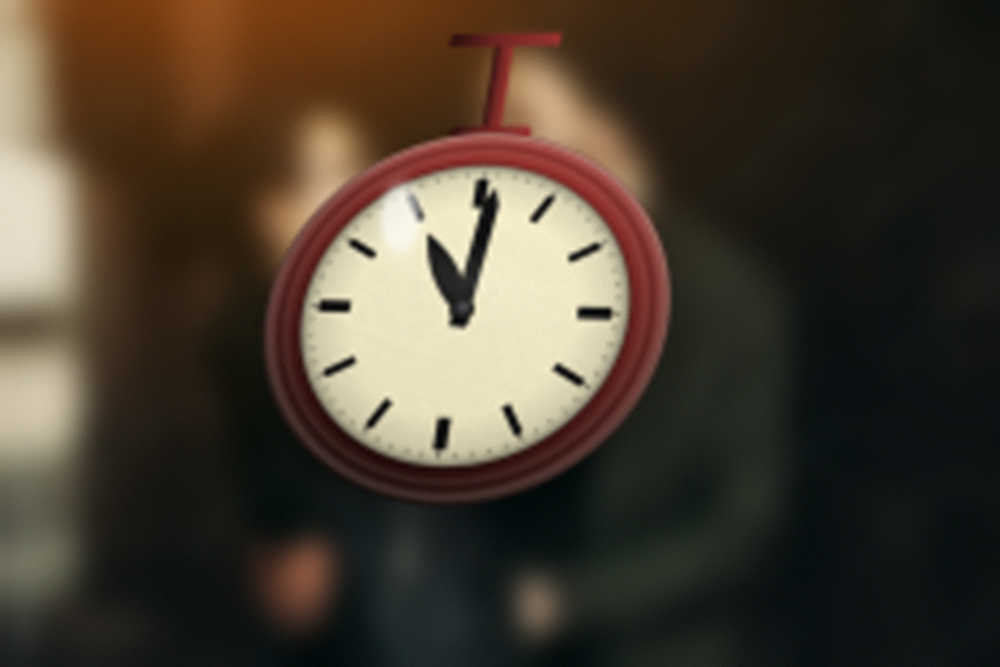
11:01
